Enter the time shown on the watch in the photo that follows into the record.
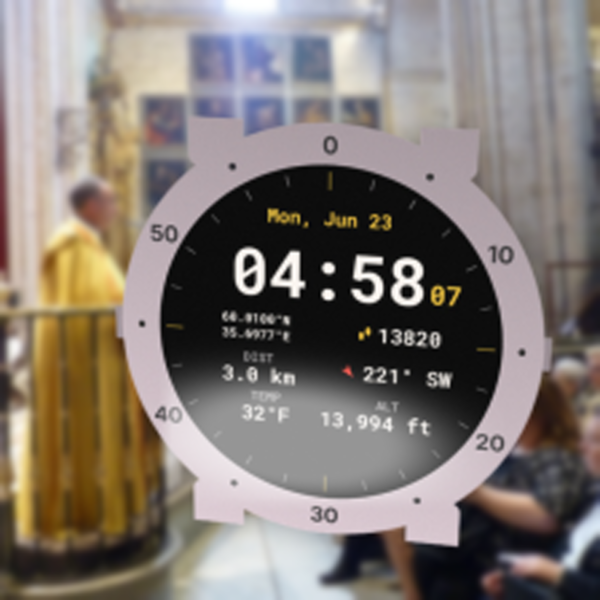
4:58:07
